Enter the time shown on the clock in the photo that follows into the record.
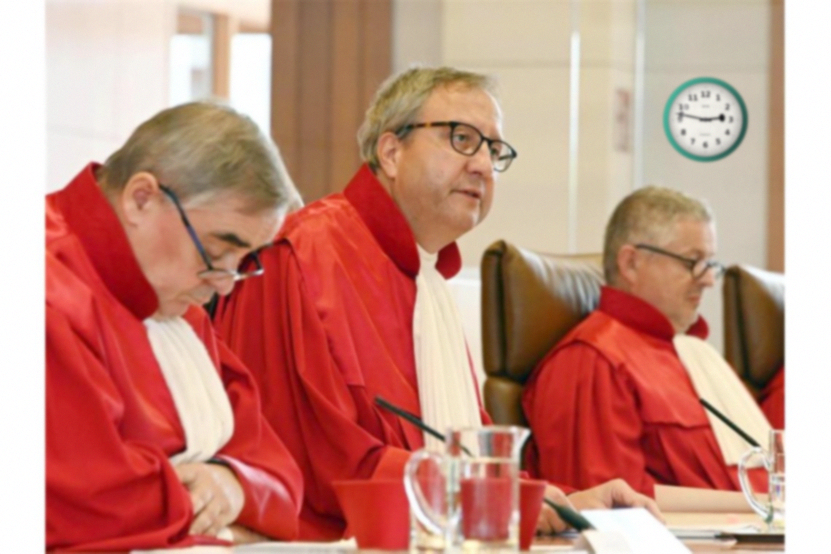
2:47
